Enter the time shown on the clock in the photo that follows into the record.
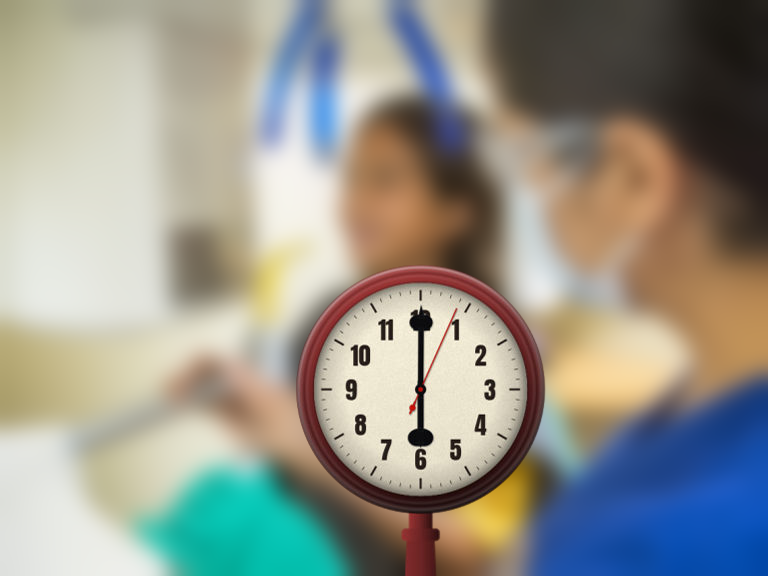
6:00:04
